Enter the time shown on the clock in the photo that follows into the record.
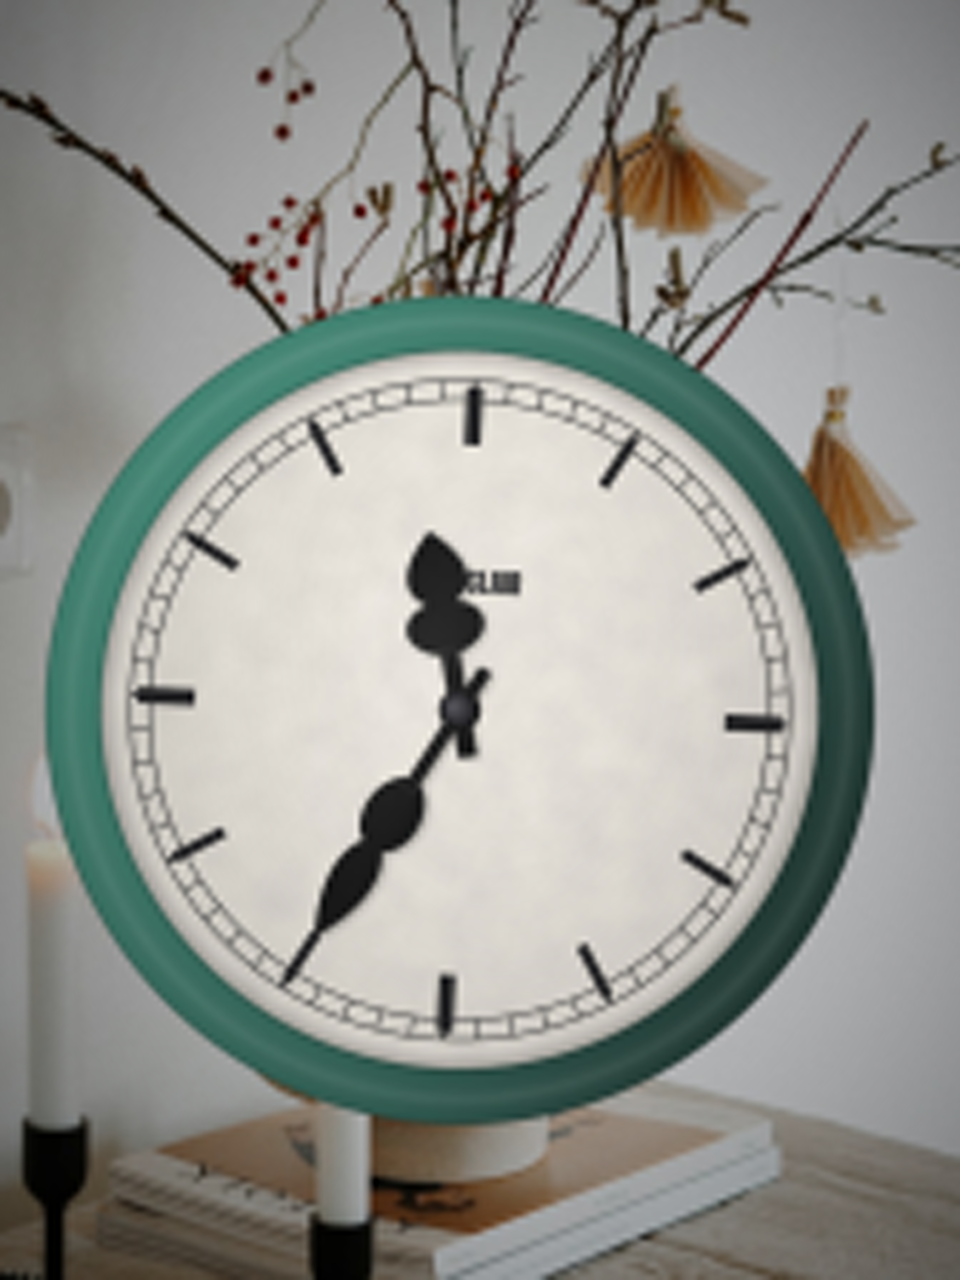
11:35
